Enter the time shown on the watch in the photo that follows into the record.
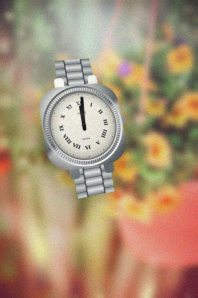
12:01
